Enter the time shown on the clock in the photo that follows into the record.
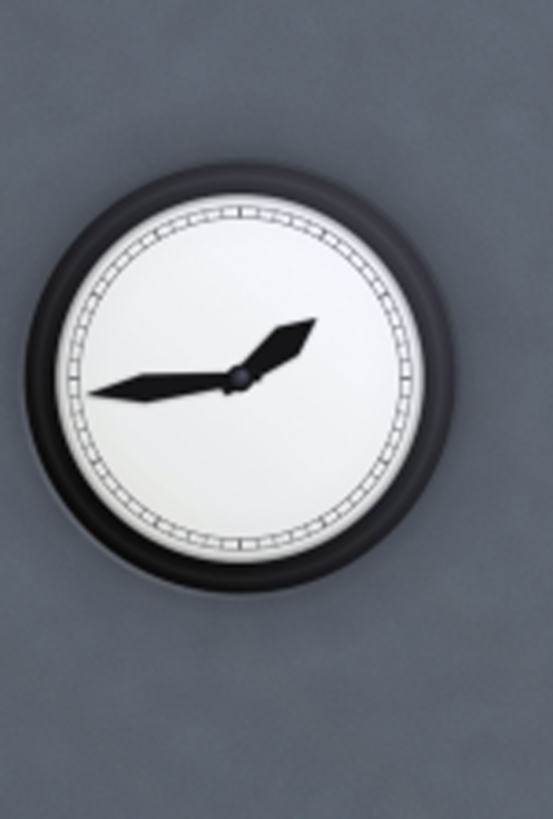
1:44
